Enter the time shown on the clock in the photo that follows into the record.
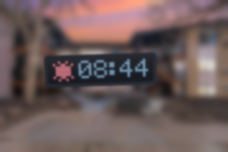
8:44
